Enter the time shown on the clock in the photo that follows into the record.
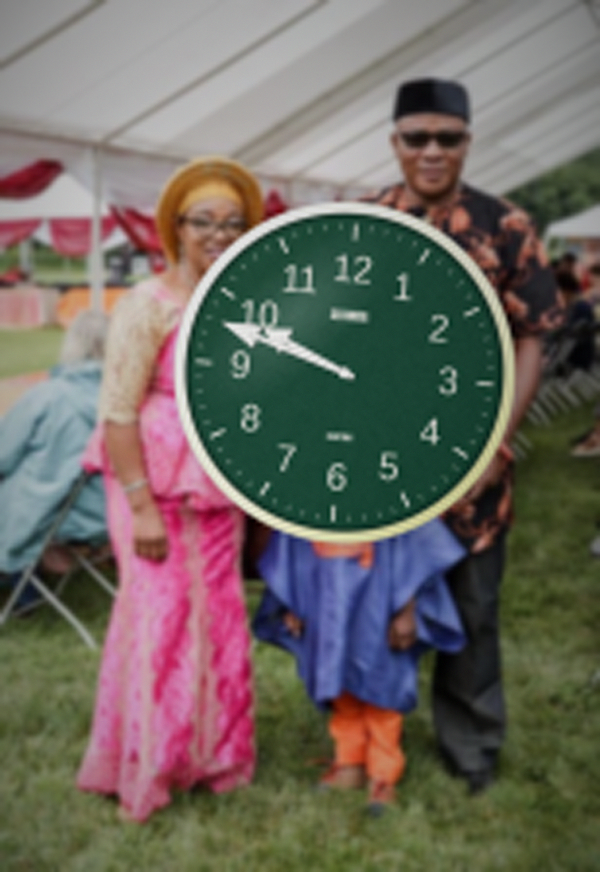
9:48
